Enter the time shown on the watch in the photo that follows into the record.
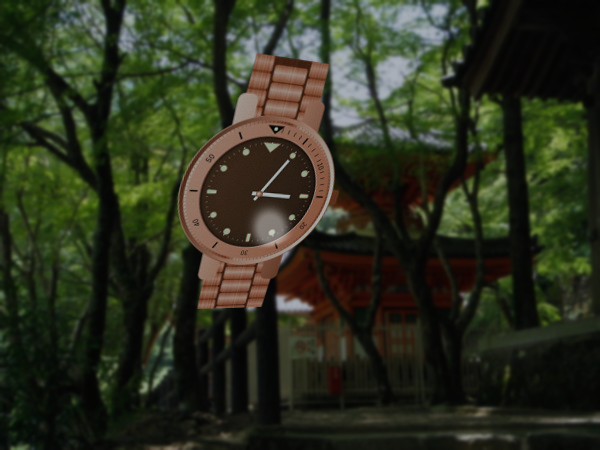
3:05
